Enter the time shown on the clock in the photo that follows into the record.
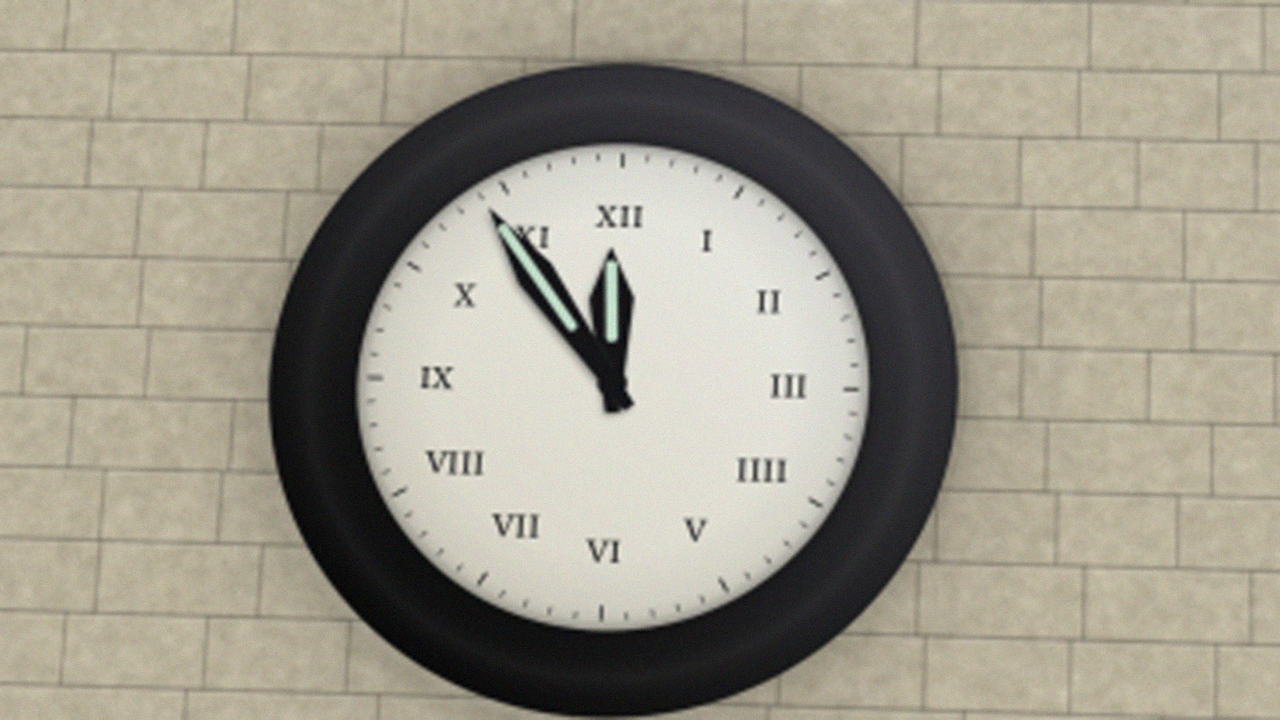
11:54
